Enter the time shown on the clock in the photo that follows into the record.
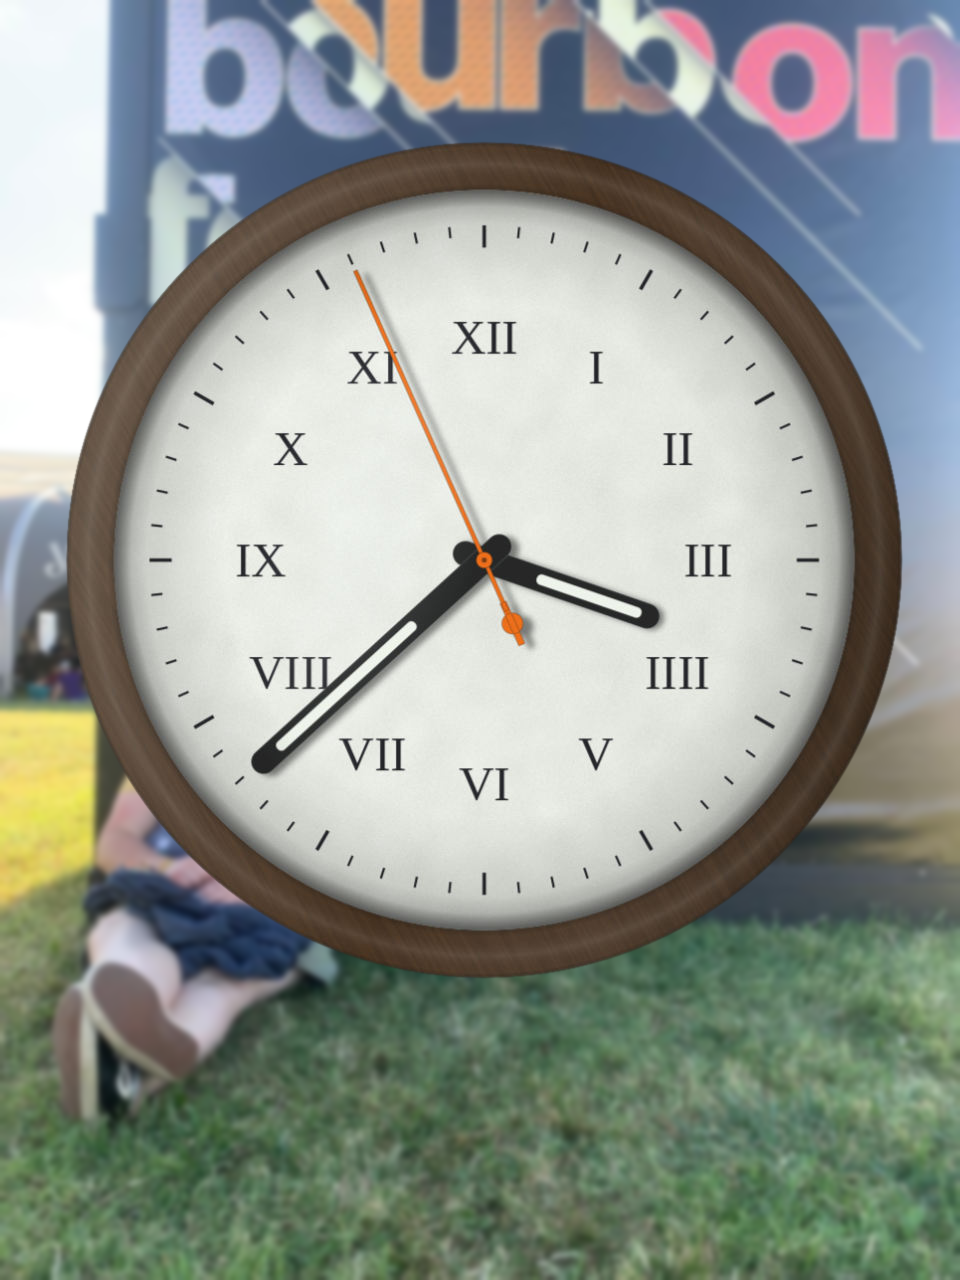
3:37:56
